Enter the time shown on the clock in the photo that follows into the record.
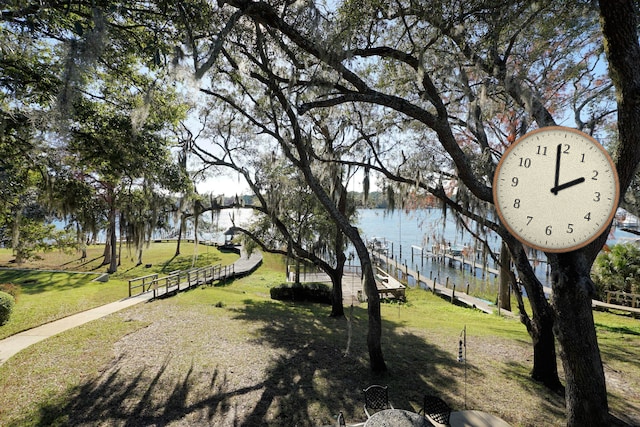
1:59
